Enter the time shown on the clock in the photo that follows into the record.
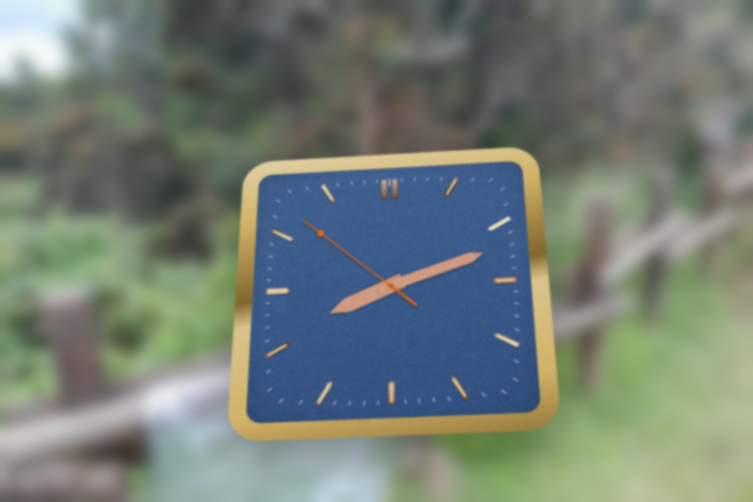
8:11:52
